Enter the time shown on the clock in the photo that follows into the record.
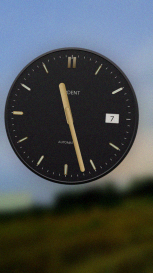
11:27
